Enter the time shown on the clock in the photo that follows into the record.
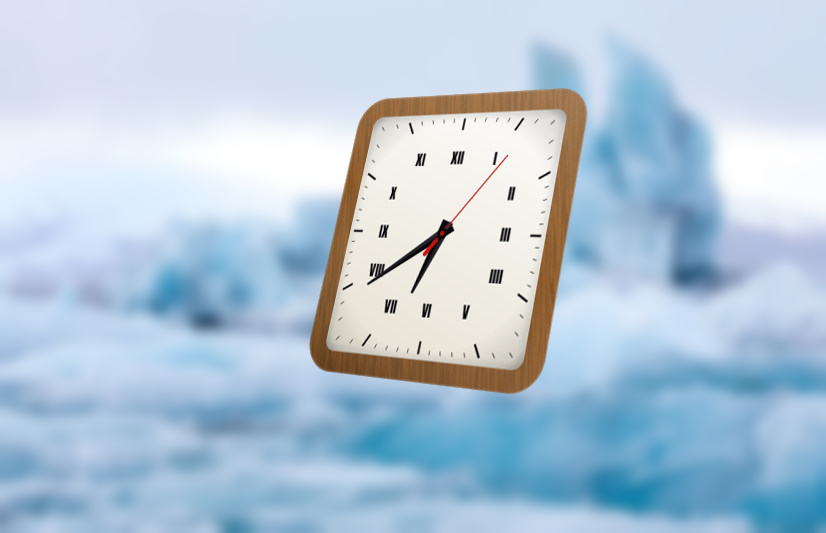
6:39:06
